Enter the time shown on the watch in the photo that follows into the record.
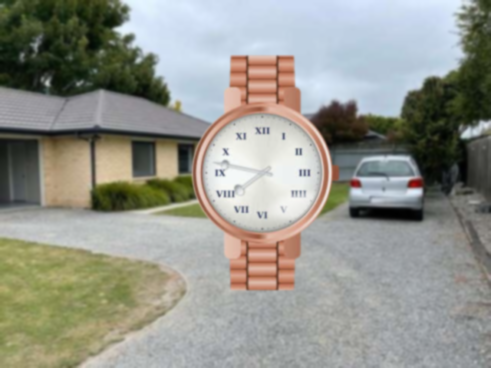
7:47
